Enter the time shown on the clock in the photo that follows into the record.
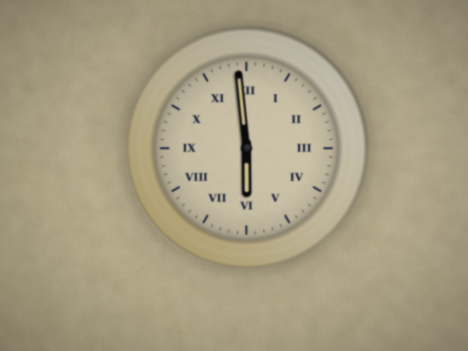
5:59
